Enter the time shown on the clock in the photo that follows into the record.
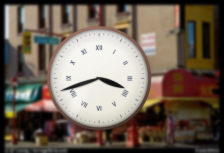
3:42
